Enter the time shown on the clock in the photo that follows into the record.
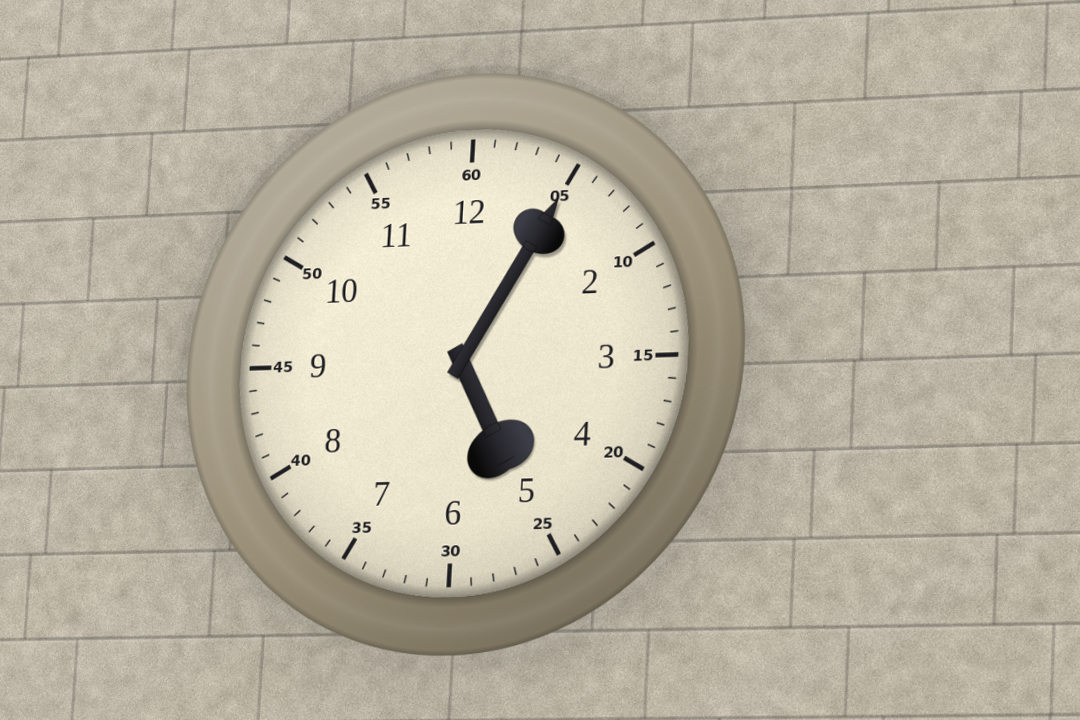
5:05
